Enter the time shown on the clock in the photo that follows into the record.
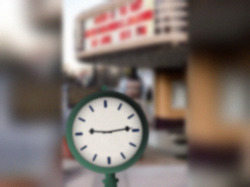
9:14
